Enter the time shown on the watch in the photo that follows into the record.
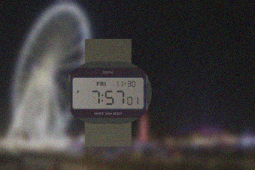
7:57:01
